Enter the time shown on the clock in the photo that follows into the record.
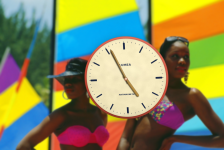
4:56
